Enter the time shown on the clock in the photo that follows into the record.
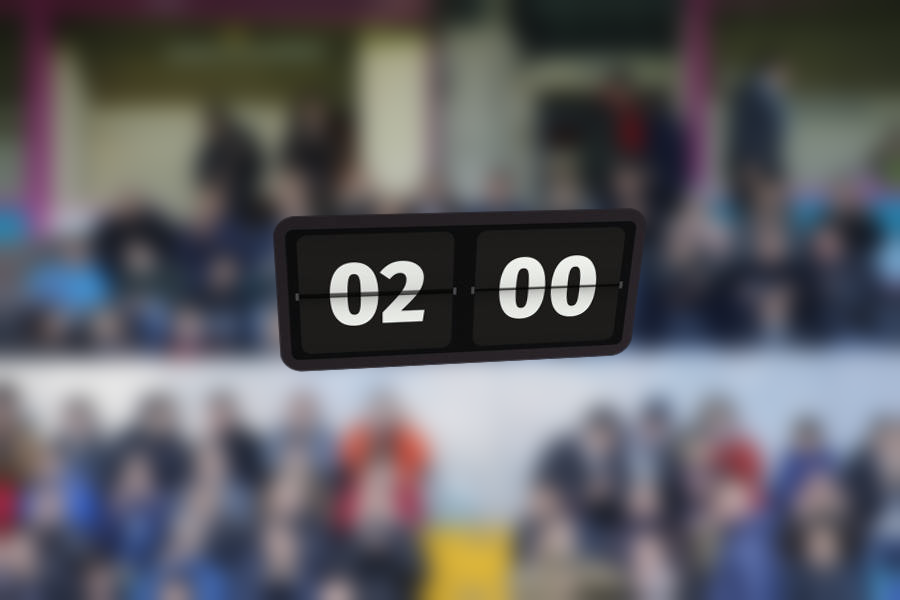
2:00
